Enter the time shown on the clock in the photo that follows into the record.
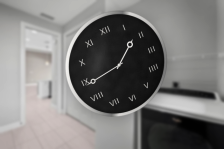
1:44
